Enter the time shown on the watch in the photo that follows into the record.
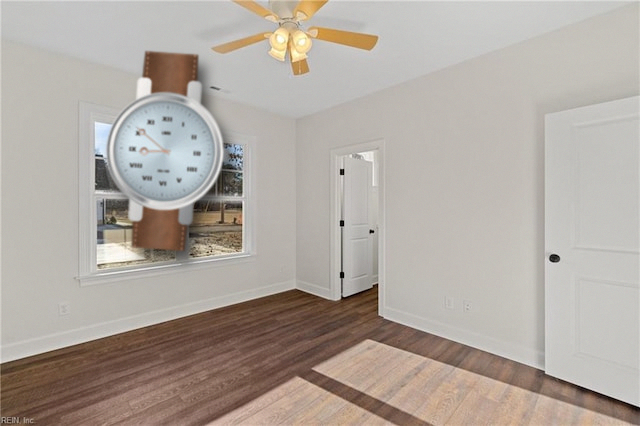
8:51
